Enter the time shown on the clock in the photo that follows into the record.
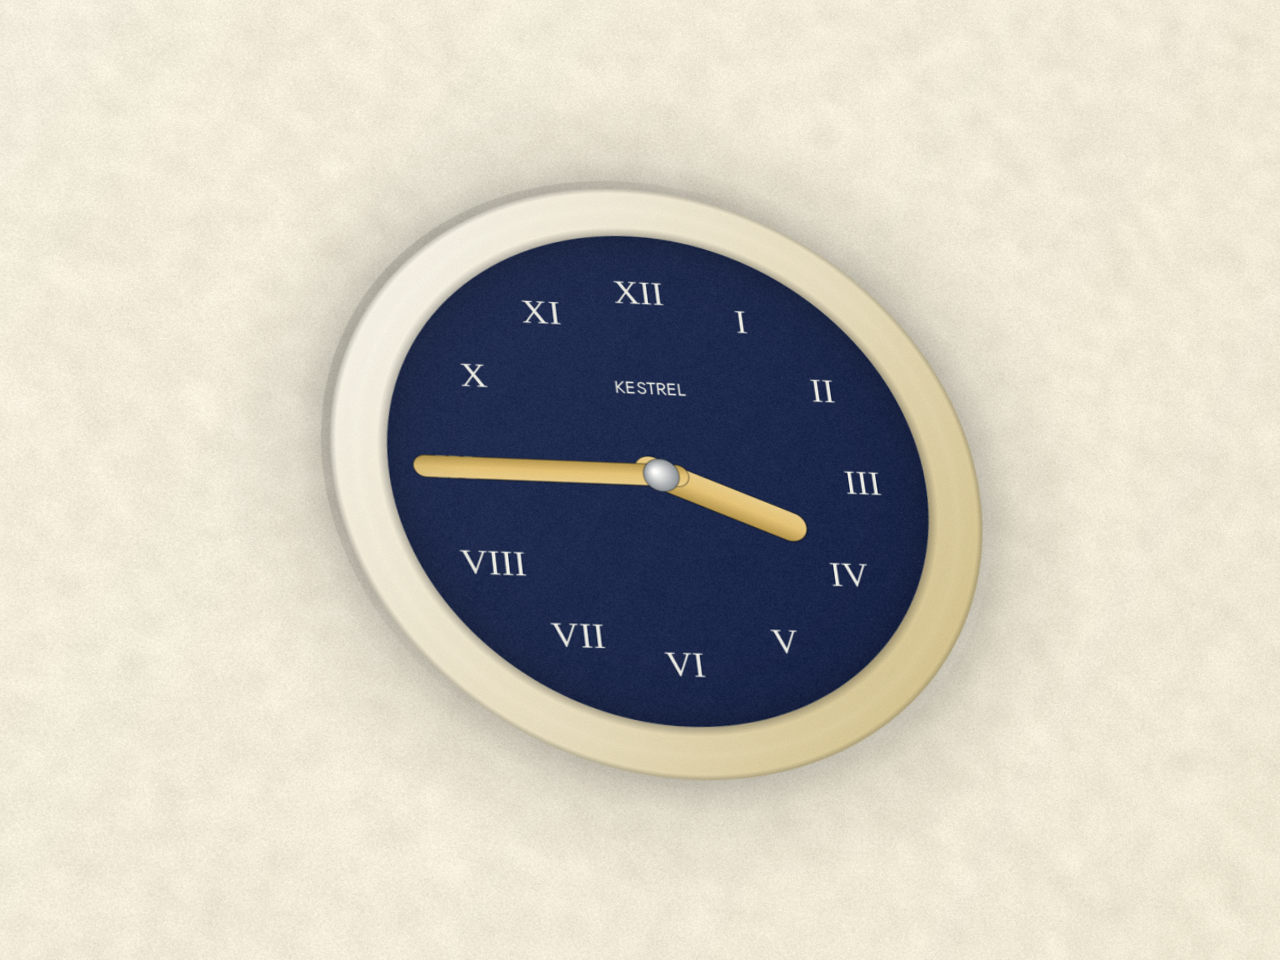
3:45
